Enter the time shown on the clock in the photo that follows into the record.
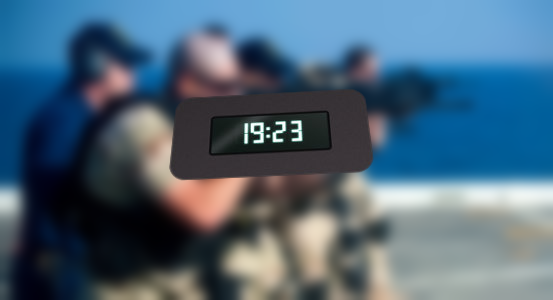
19:23
